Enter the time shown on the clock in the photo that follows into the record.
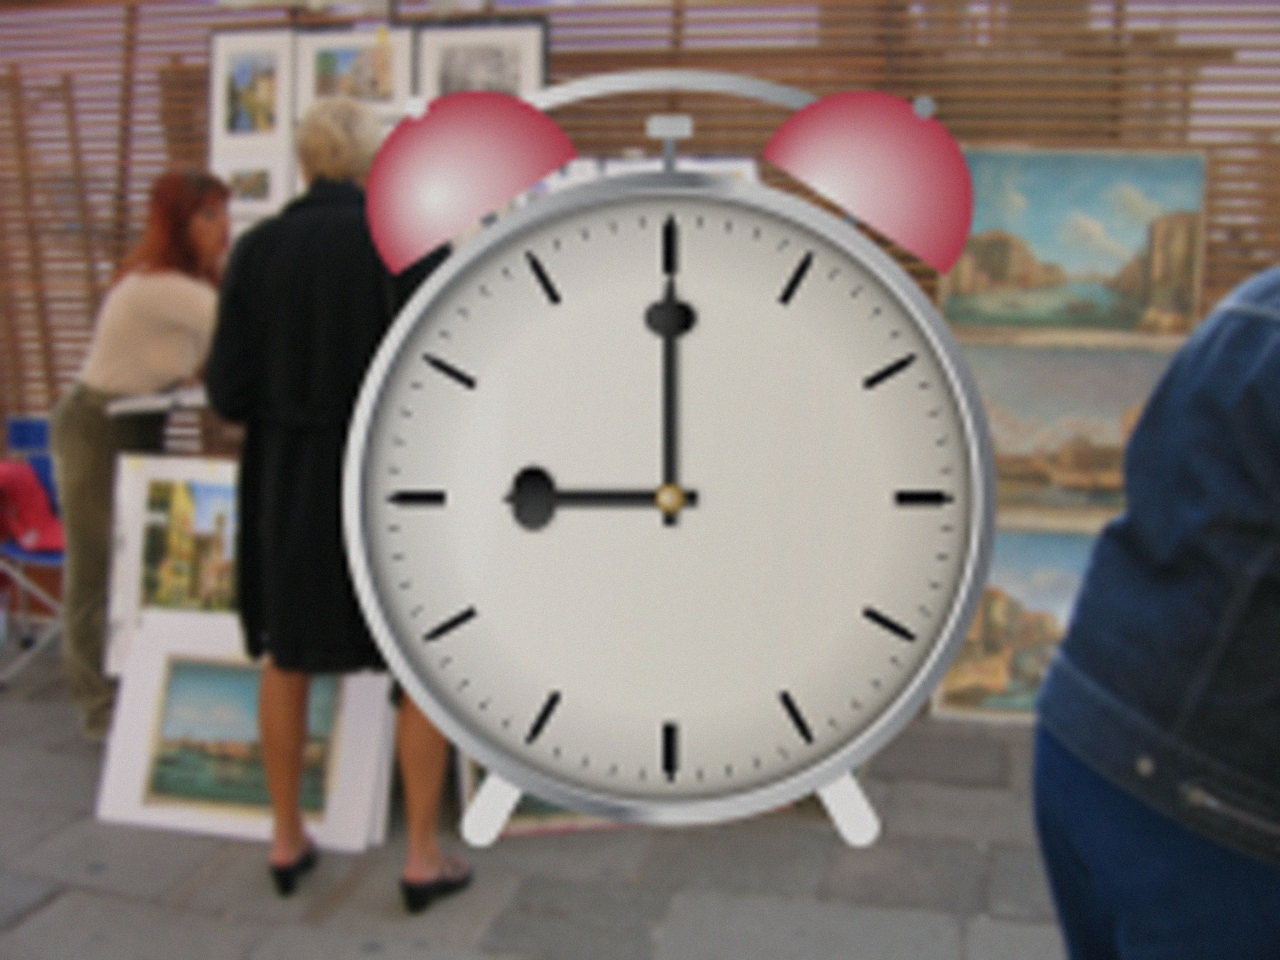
9:00
